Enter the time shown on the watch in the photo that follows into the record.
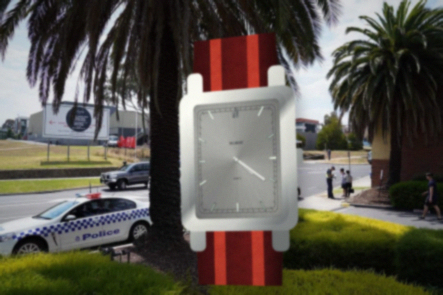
4:21
